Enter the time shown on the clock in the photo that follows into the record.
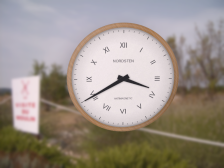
3:40
